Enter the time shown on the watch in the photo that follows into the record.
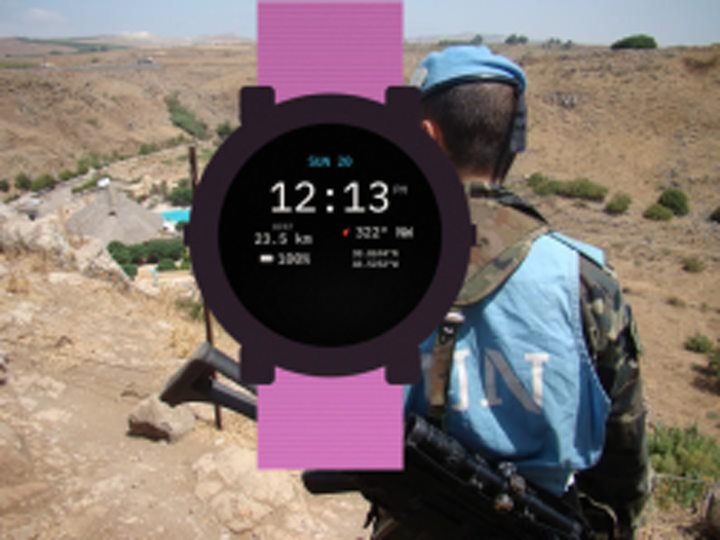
12:13
